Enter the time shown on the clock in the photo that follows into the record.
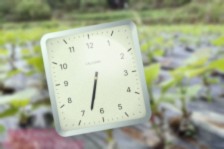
6:33
